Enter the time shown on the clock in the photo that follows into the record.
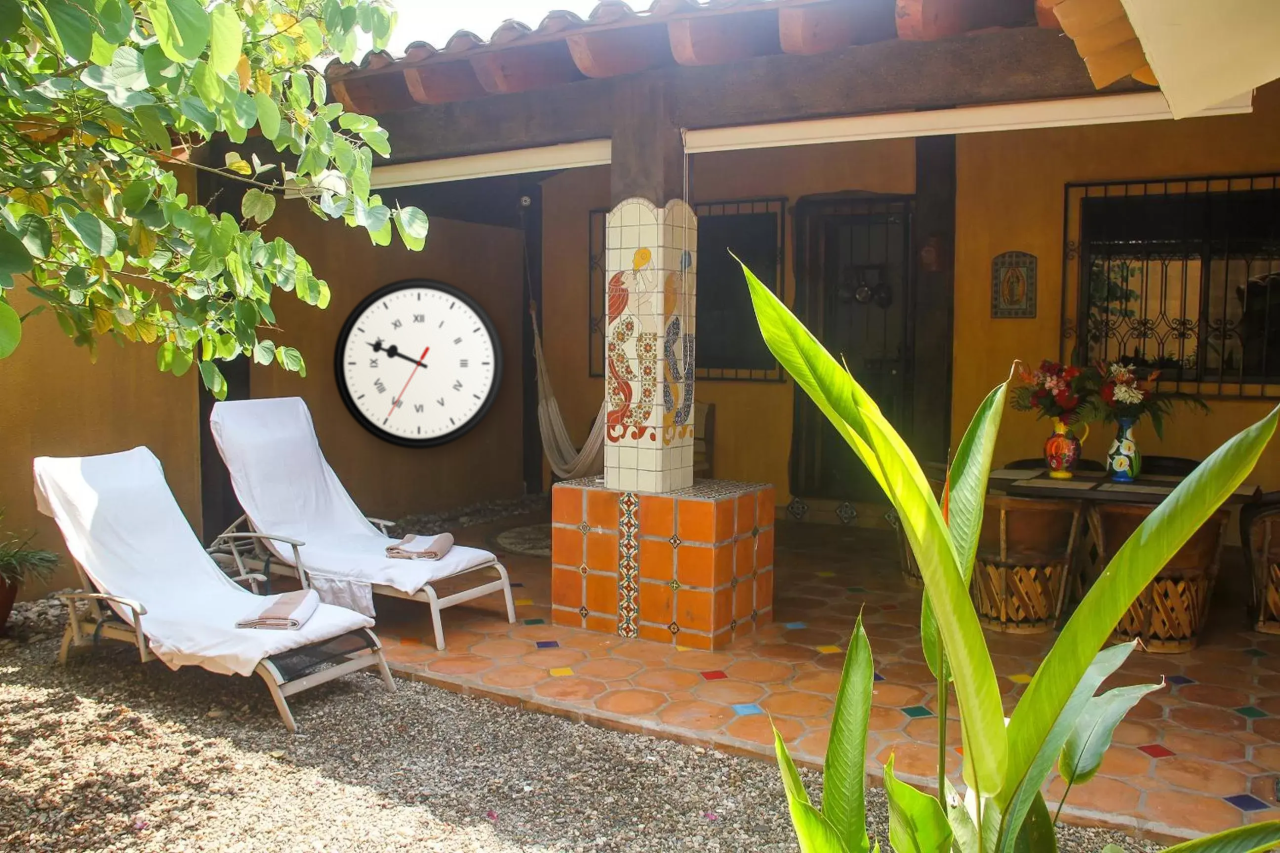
9:48:35
